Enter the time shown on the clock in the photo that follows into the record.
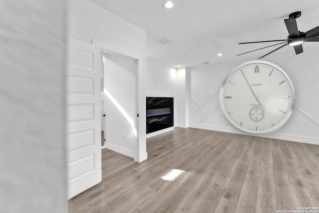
4:55
